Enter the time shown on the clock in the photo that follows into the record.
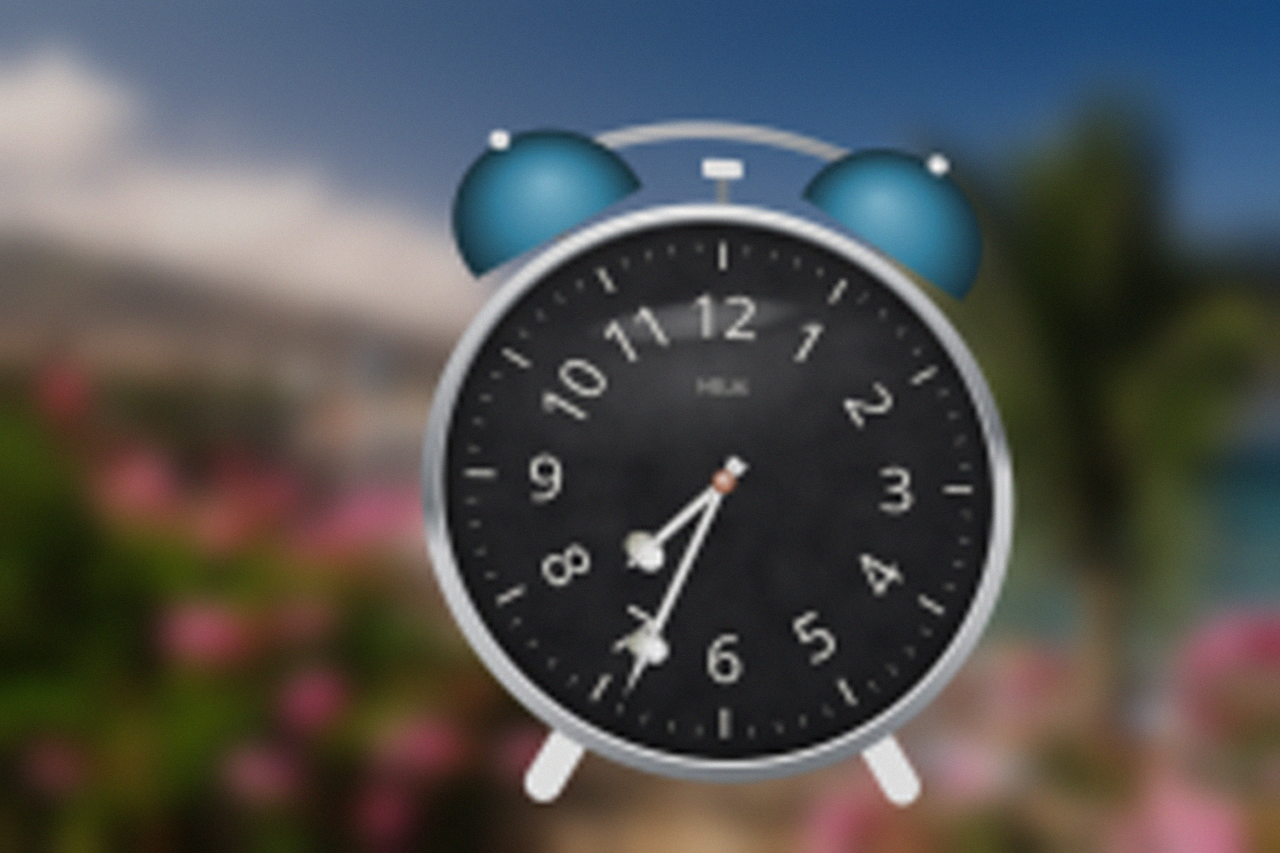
7:34
